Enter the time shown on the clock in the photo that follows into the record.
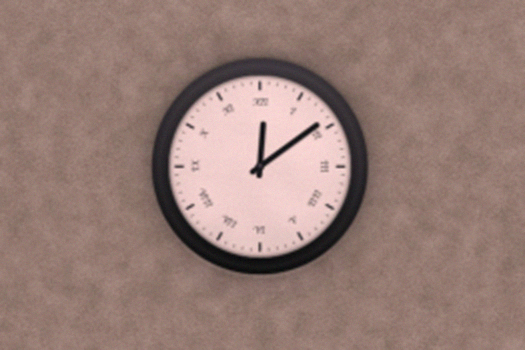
12:09
